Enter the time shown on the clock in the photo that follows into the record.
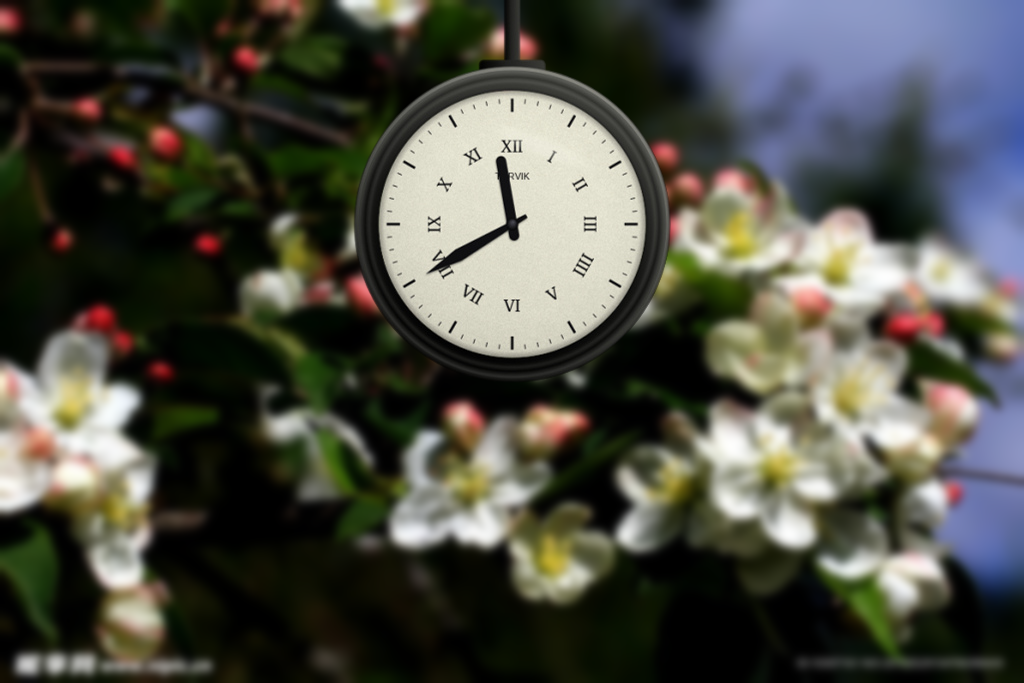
11:40
